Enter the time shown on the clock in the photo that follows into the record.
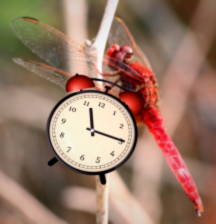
11:15
